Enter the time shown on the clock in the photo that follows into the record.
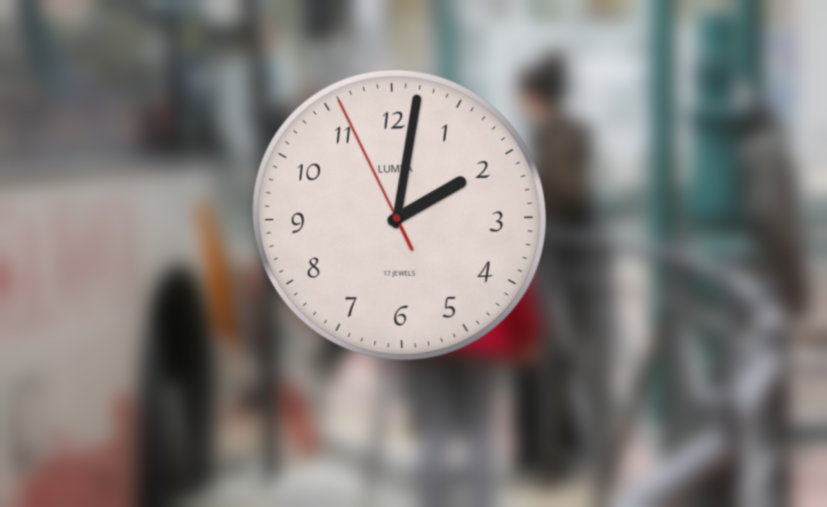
2:01:56
